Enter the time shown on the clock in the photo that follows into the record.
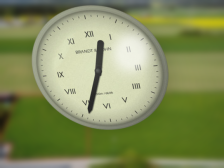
12:34
